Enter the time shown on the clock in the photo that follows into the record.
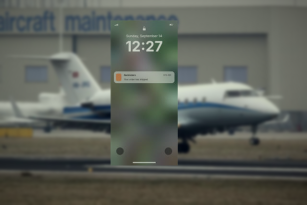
12:27
